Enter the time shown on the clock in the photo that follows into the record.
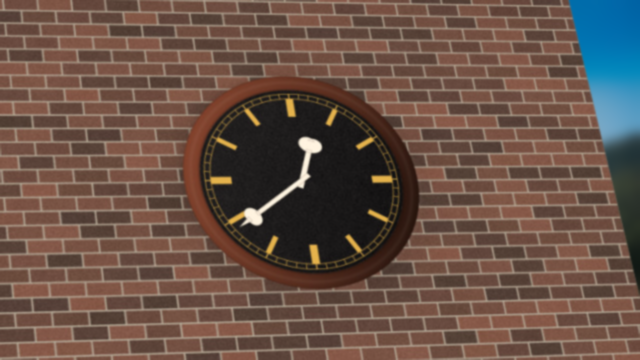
12:39
